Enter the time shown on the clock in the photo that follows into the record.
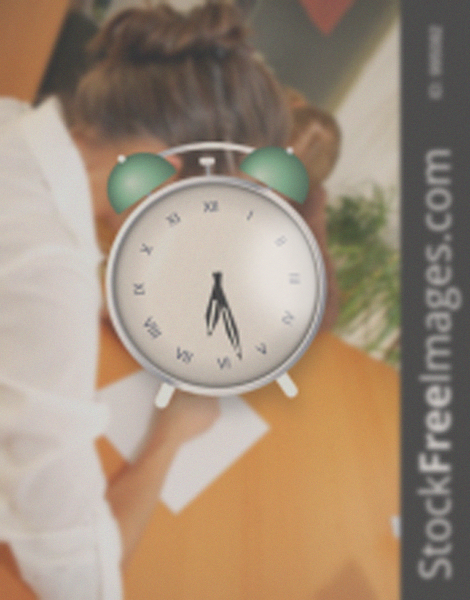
6:28
